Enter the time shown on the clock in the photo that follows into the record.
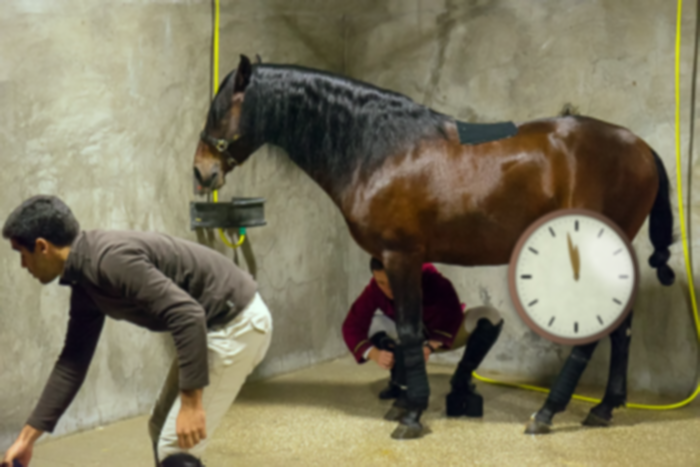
11:58
